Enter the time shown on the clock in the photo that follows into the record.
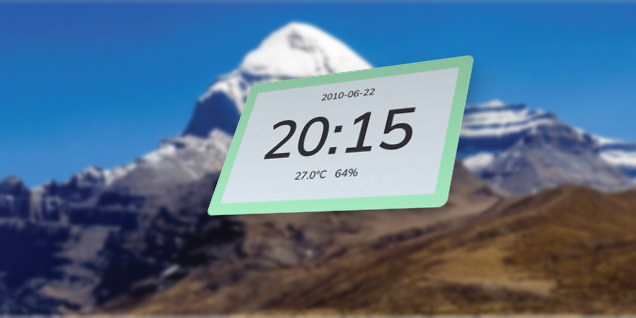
20:15
